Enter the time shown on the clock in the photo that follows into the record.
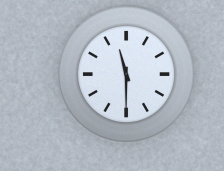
11:30
